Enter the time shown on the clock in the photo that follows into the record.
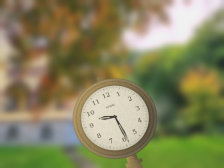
9:29
